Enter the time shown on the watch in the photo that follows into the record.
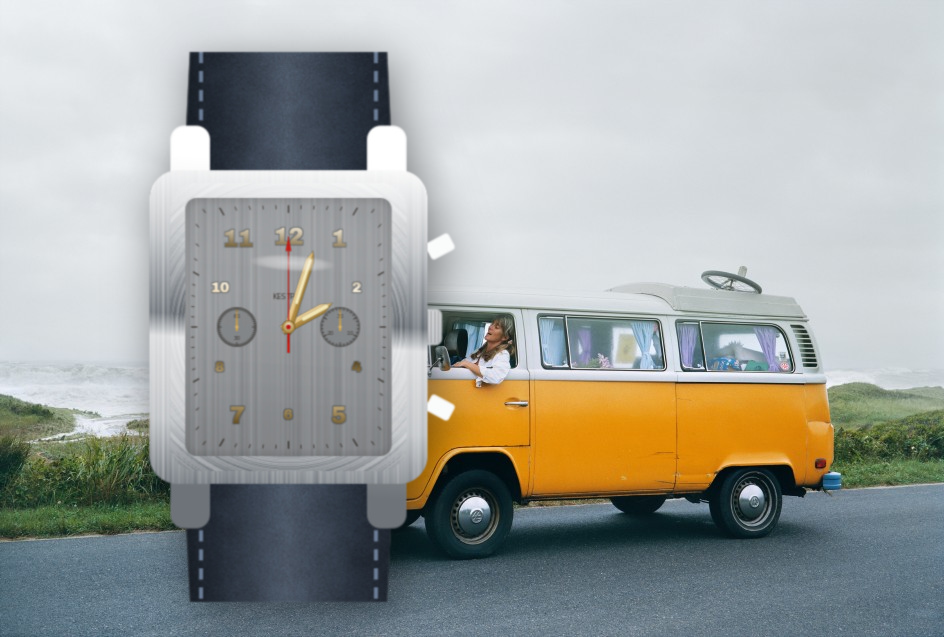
2:03
